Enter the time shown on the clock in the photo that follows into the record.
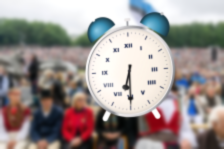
6:30
